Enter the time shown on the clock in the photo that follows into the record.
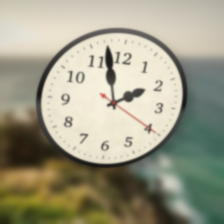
1:57:20
